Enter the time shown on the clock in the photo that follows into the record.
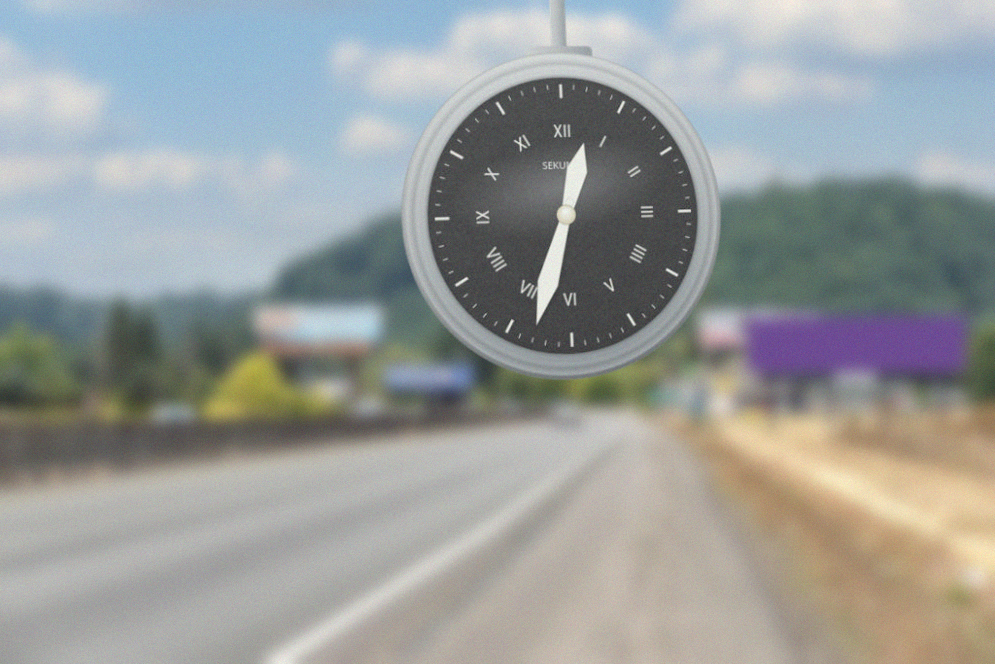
12:33
